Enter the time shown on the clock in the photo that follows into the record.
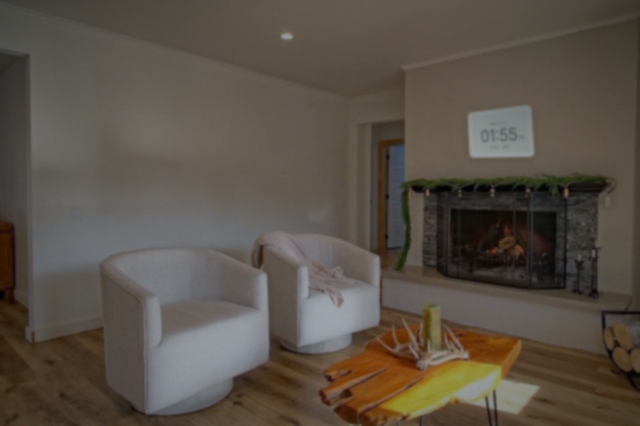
1:55
